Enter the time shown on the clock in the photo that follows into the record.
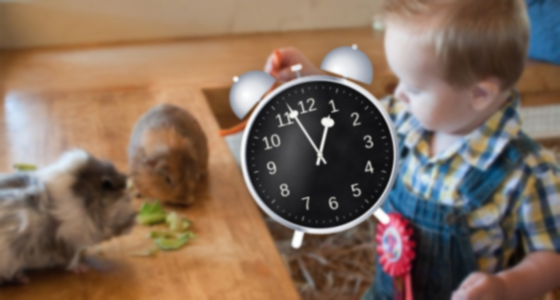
12:57
